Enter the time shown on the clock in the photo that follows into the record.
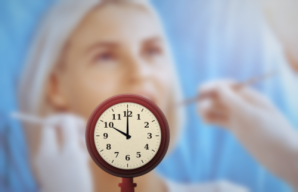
10:00
